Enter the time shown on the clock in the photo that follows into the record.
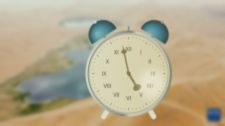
4:58
